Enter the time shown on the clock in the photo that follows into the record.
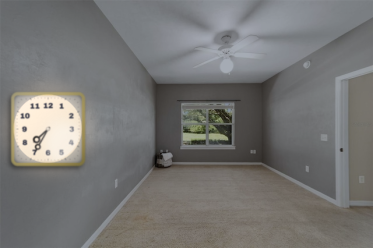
7:35
